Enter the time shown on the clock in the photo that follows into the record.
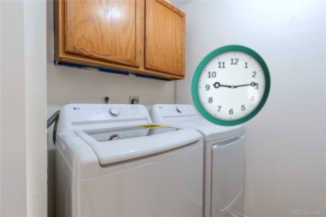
9:14
